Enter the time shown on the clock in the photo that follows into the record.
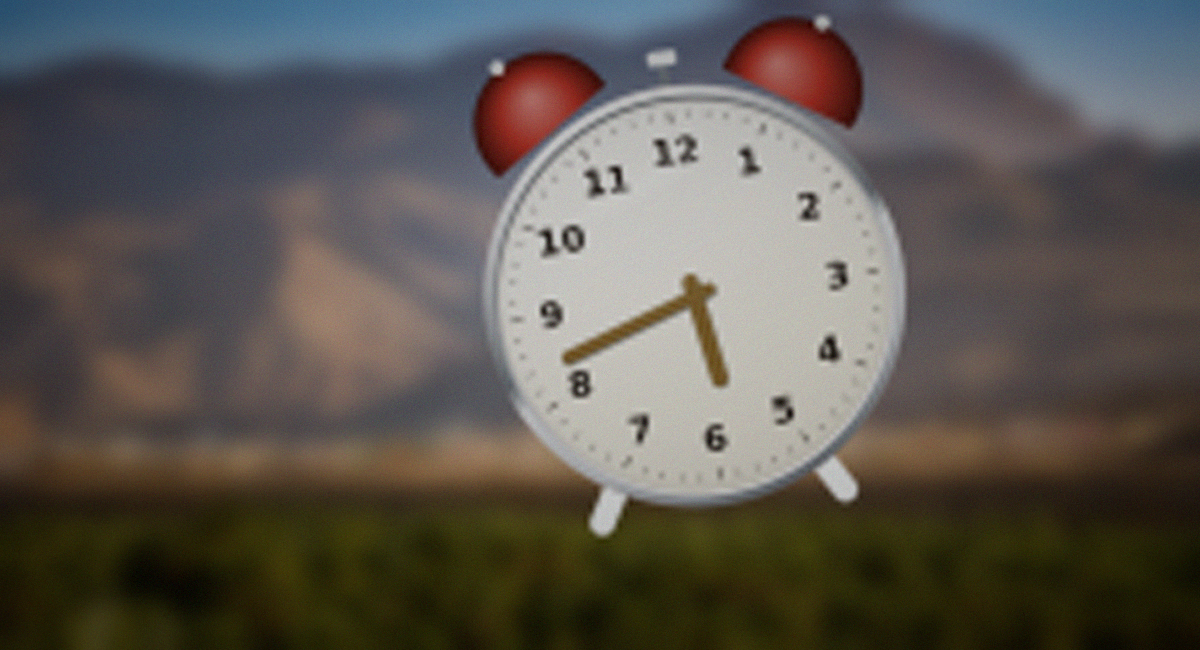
5:42
